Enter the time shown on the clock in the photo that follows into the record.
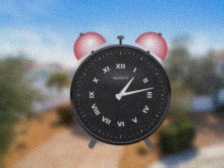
1:13
